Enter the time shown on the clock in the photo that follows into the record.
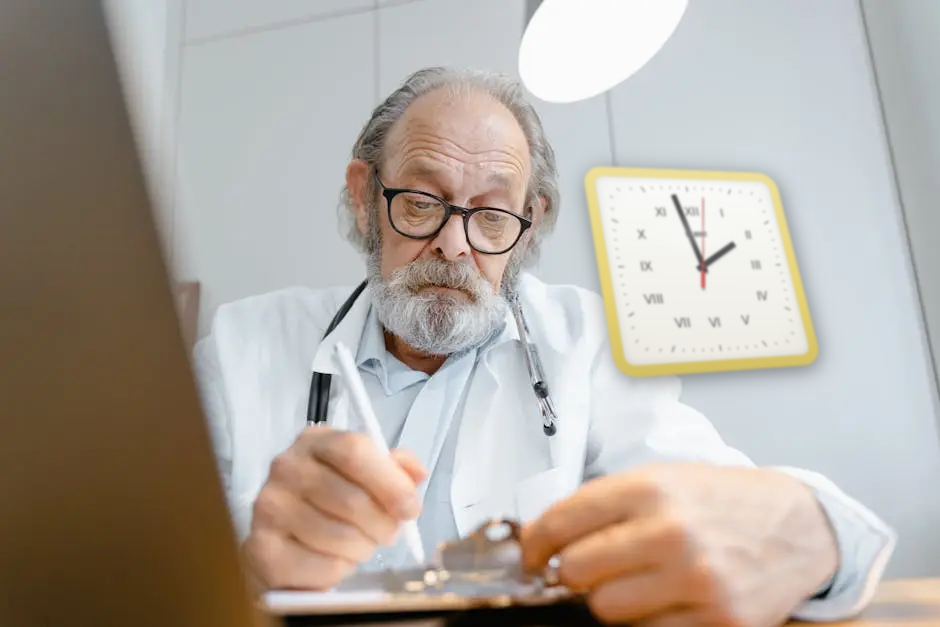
1:58:02
